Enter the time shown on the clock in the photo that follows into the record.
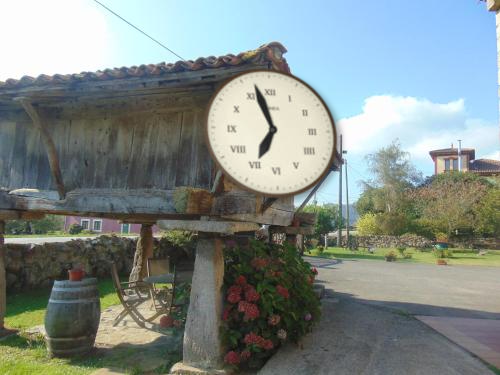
6:57
